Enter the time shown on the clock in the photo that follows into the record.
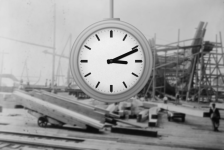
3:11
